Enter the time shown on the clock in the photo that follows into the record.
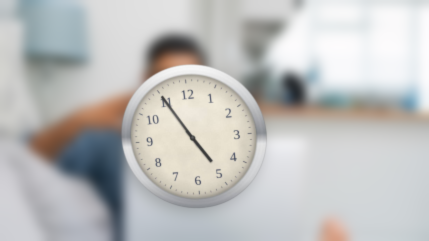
4:55
